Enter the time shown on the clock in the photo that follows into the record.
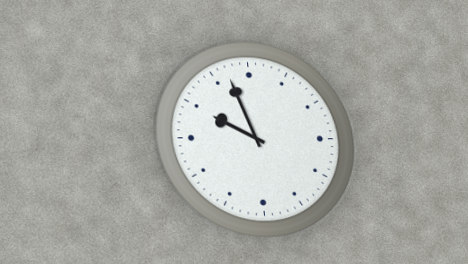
9:57
